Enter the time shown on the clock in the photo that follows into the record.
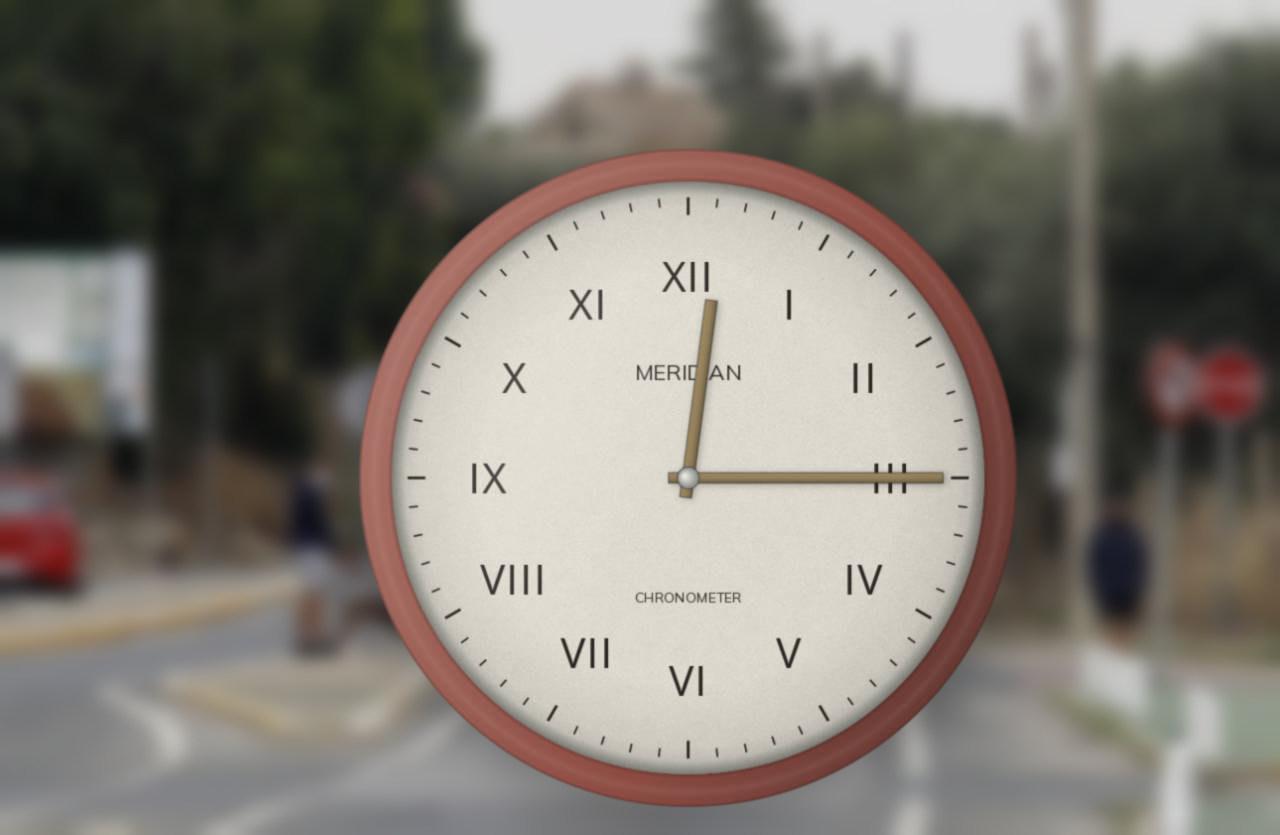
12:15
